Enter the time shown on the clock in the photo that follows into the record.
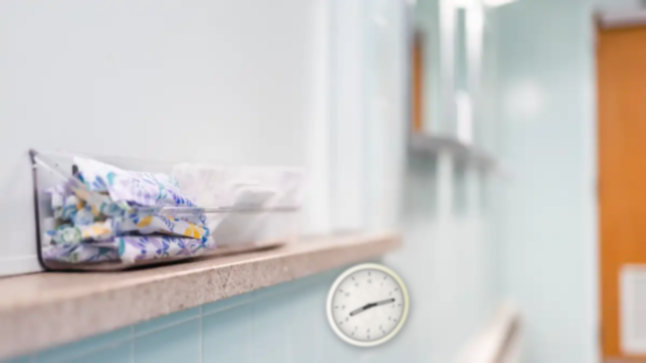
8:13
